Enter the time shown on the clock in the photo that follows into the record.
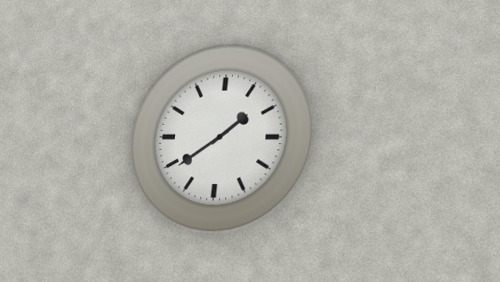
1:39
